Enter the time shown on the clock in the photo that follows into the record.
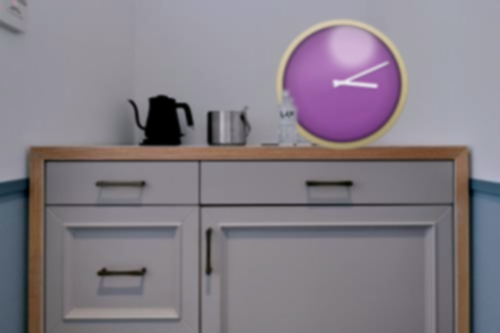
3:11
